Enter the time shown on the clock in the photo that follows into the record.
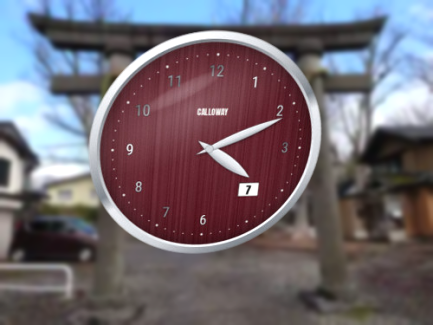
4:11
